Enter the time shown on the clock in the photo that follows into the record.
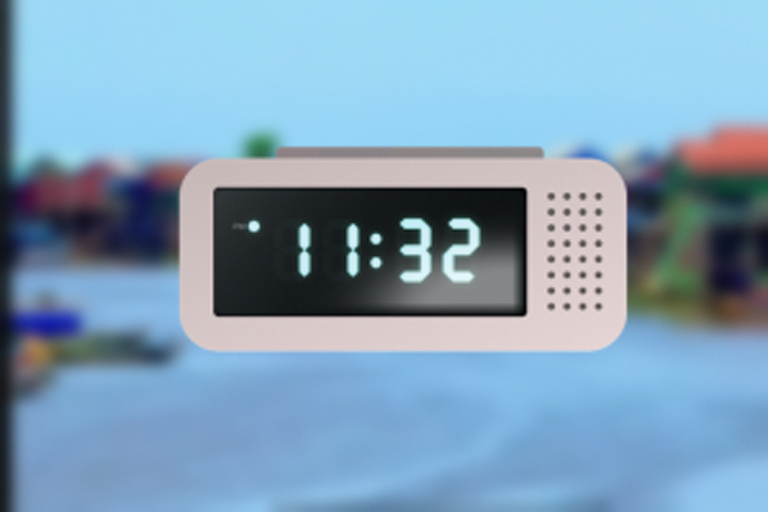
11:32
